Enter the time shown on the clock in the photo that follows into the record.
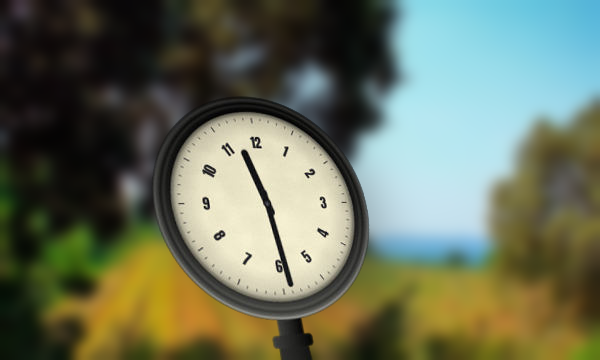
11:29
